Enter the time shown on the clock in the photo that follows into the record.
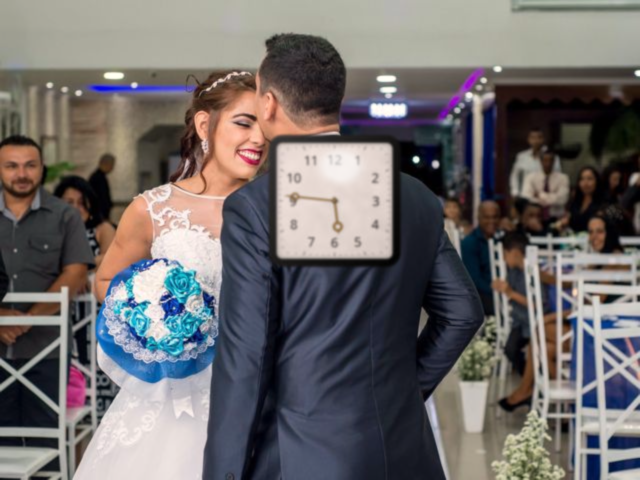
5:46
